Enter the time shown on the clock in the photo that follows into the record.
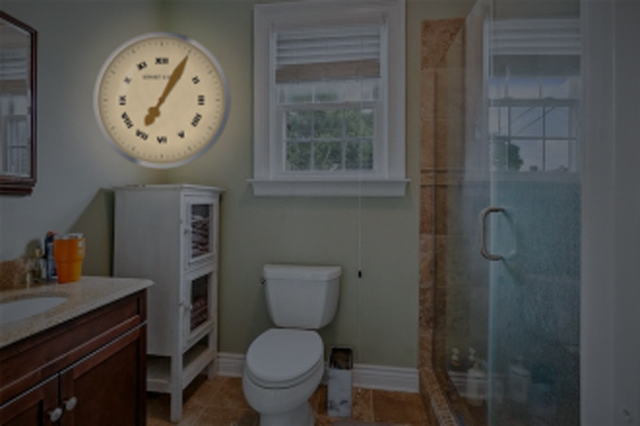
7:05
